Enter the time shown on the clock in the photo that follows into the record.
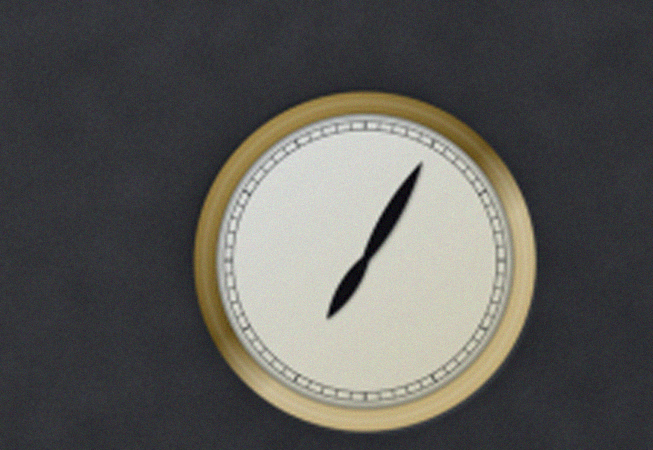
7:05
